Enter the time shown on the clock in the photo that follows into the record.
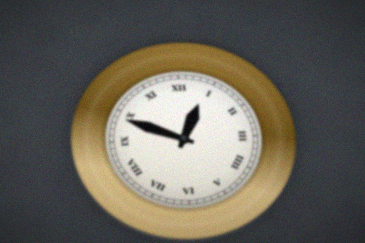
12:49
